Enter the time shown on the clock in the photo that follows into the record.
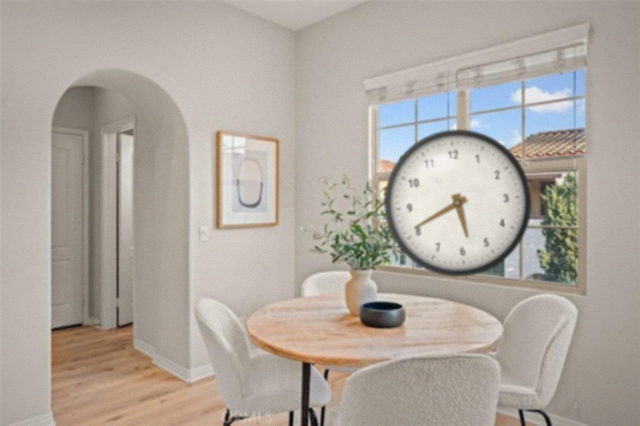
5:41
